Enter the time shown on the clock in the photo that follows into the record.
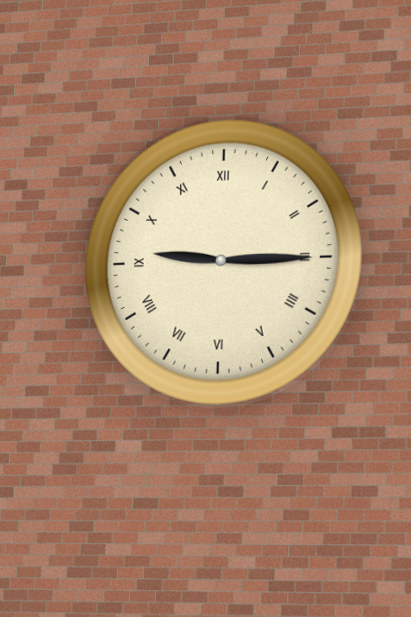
9:15
